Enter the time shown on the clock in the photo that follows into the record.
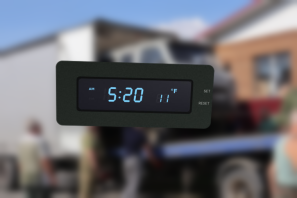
5:20
